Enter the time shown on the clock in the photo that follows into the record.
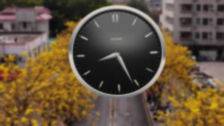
8:26
